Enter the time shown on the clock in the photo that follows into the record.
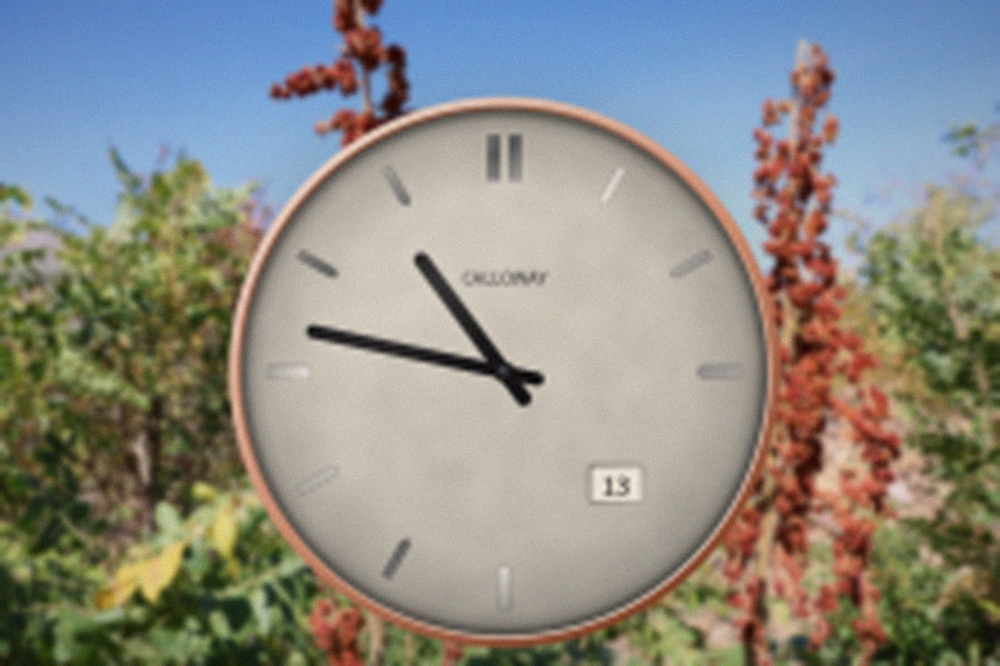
10:47
